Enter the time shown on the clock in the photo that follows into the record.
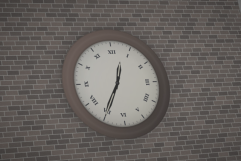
12:35
